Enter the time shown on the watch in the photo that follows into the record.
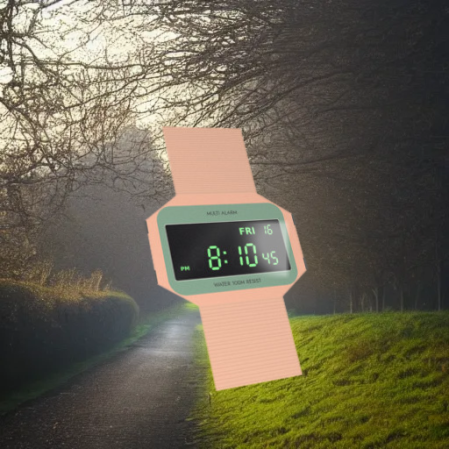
8:10:45
